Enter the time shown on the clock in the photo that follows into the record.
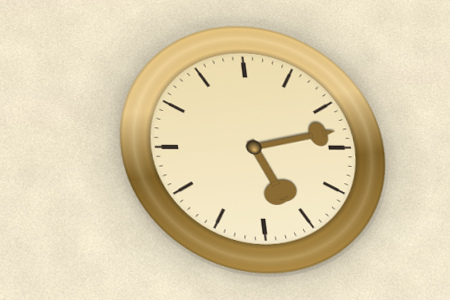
5:13
